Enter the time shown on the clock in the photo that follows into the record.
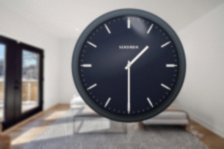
1:30
